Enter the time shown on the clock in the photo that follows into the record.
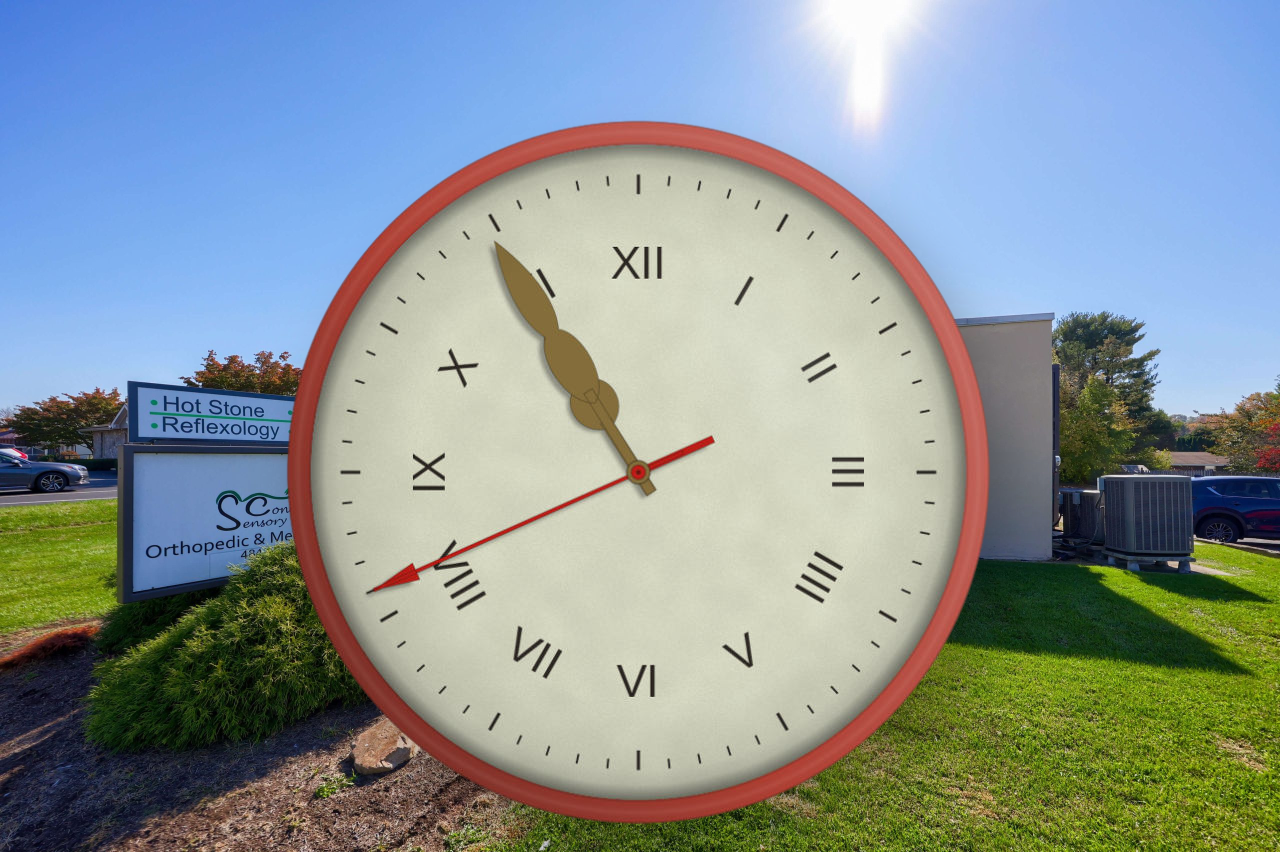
10:54:41
